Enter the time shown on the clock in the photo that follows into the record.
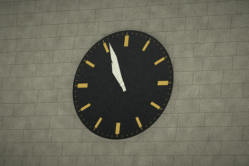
10:56
